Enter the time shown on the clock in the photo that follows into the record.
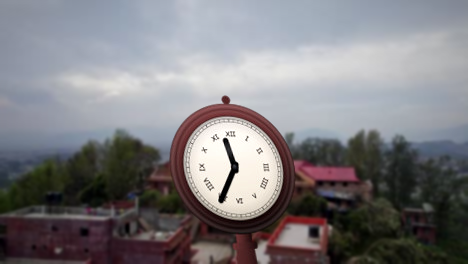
11:35
